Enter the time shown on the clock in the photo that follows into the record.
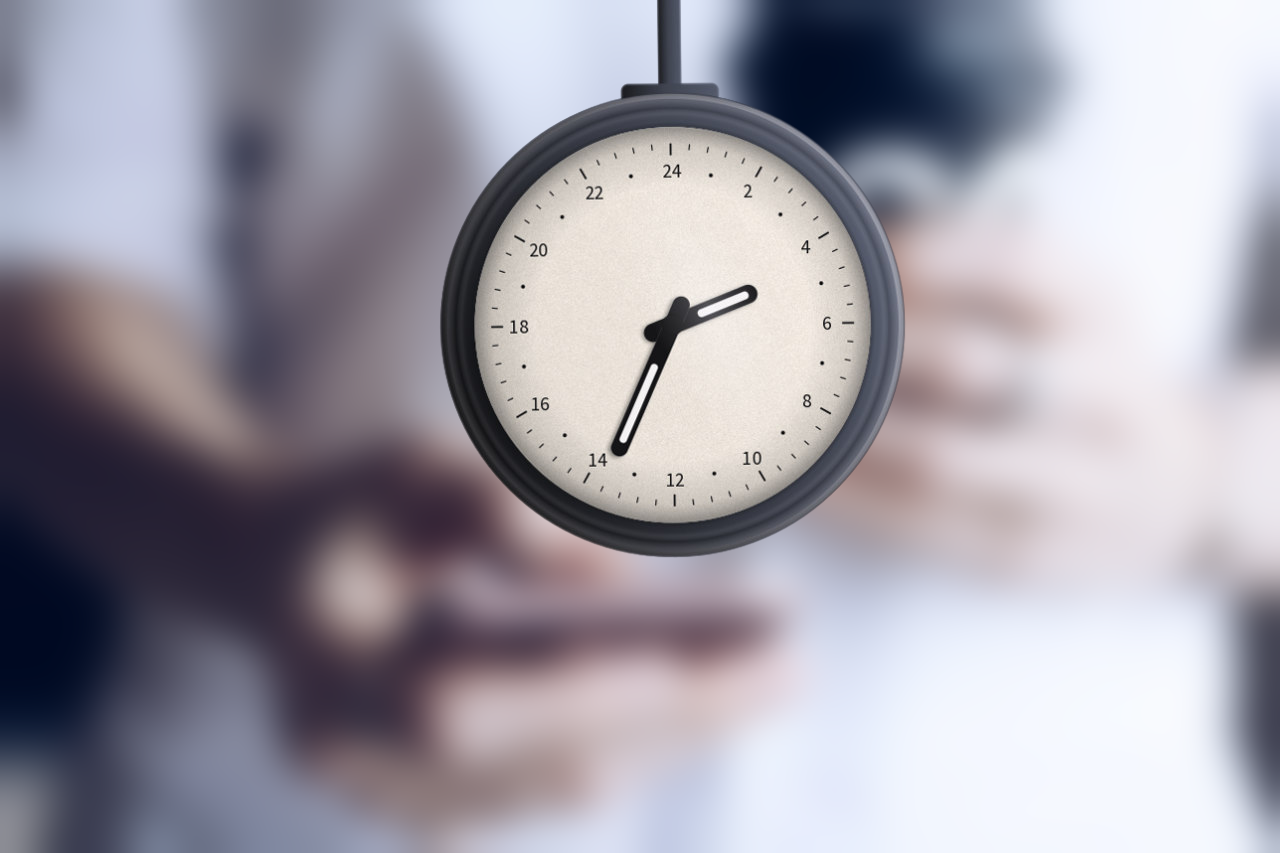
4:34
